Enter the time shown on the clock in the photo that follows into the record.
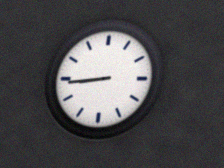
8:44
